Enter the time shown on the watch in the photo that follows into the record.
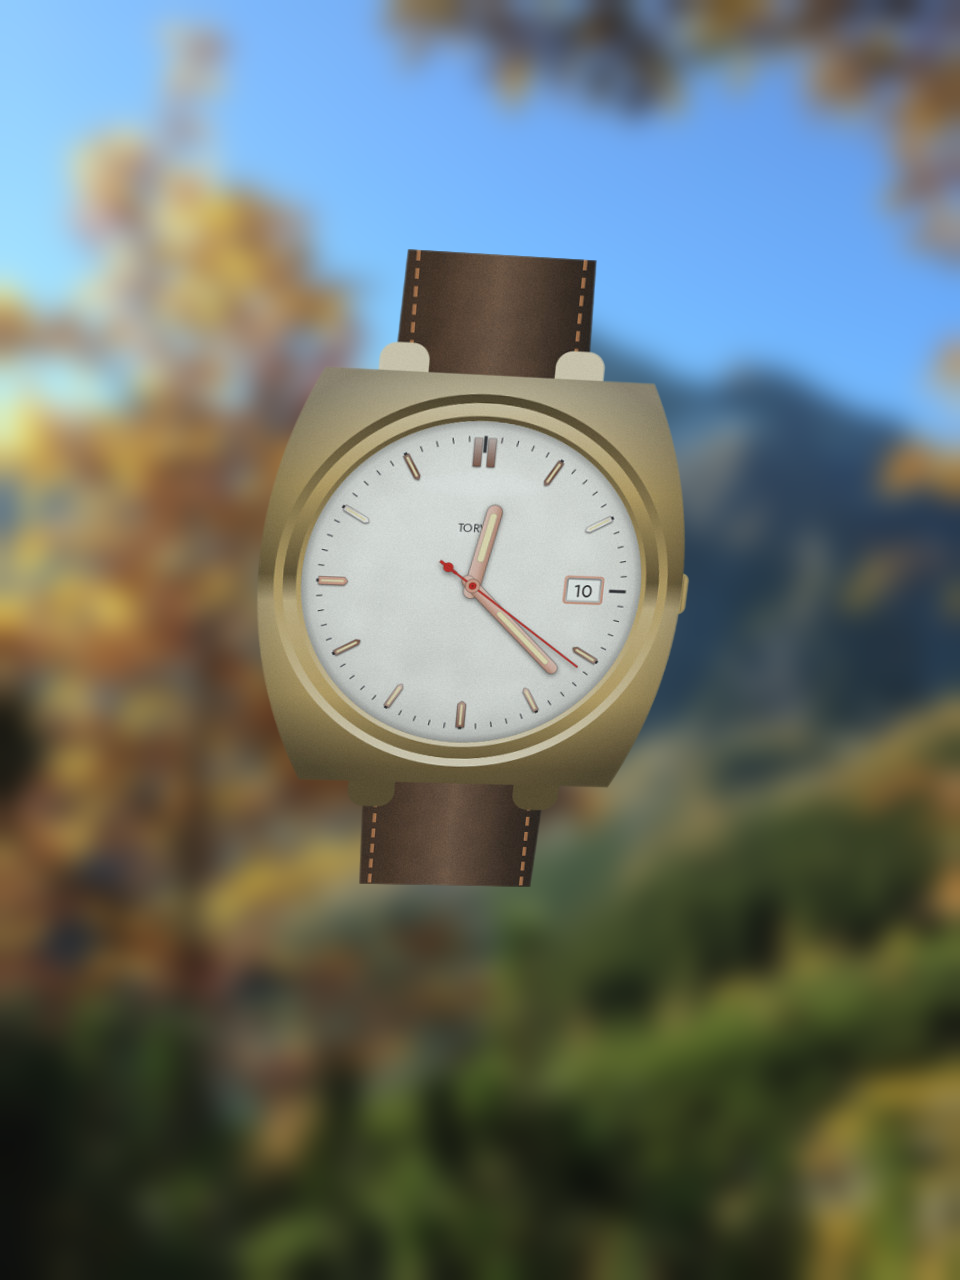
12:22:21
